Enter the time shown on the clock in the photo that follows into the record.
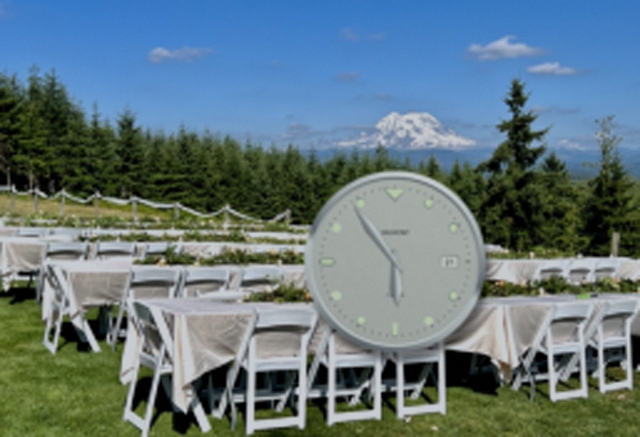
5:54
